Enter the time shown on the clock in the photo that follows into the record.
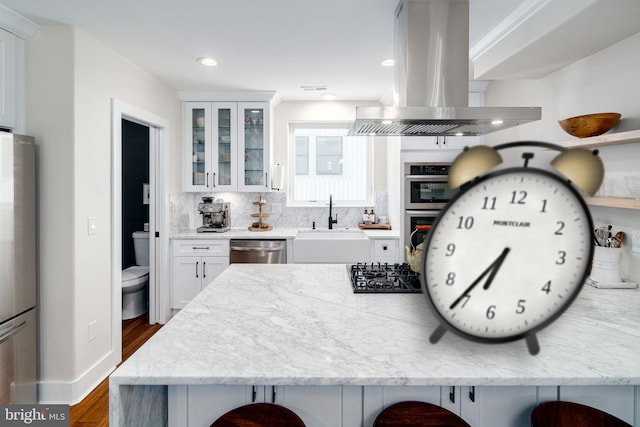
6:36
